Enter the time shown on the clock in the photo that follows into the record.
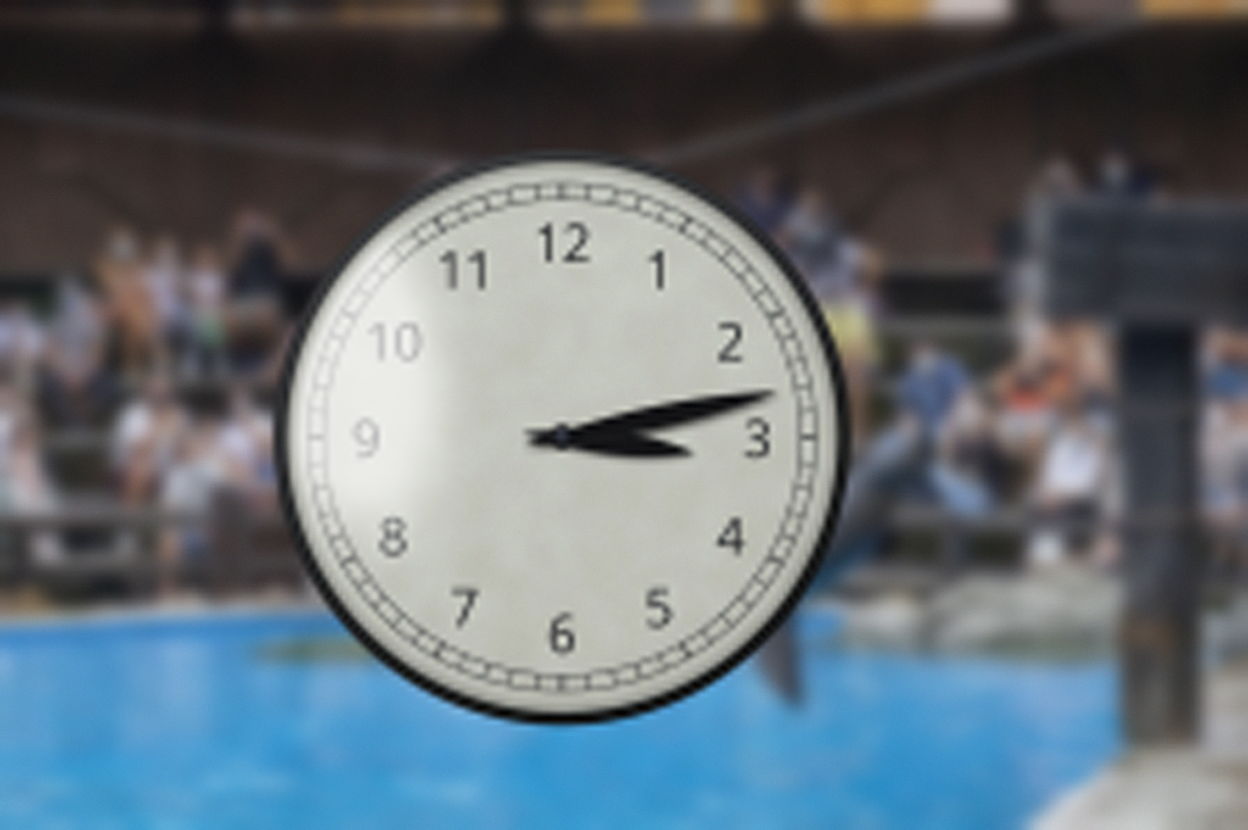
3:13
